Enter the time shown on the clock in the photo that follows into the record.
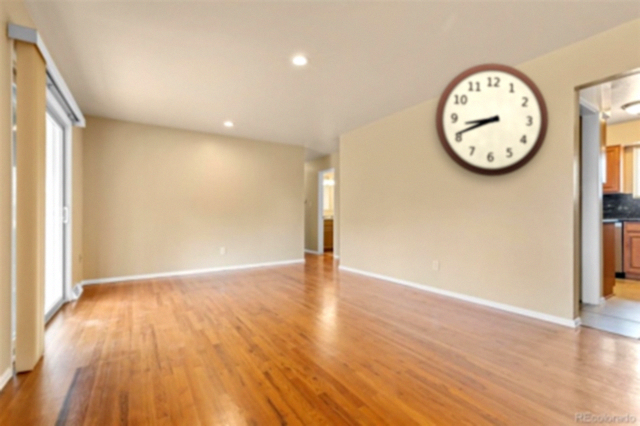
8:41
